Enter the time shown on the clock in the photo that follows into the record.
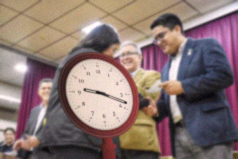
9:18
